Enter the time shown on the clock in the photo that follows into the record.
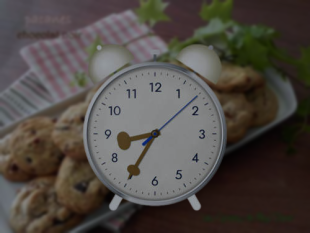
8:35:08
